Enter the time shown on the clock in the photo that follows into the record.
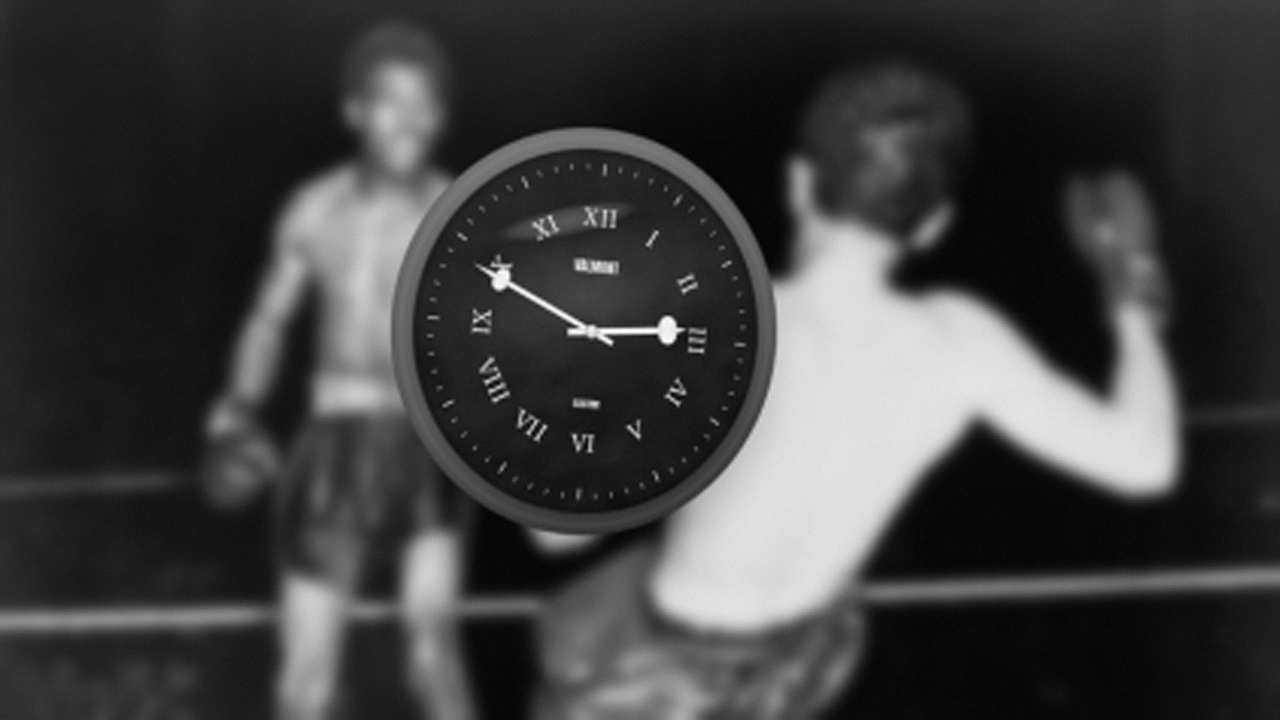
2:49
